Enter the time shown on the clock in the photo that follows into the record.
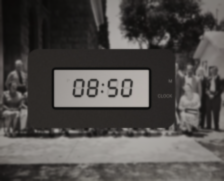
8:50
